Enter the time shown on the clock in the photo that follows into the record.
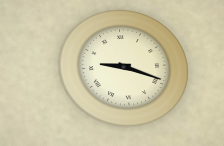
9:19
